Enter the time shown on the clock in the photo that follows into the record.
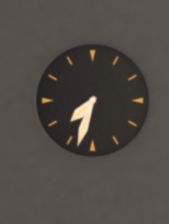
7:33
